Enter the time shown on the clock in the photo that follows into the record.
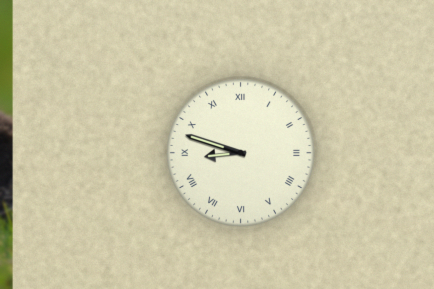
8:48
